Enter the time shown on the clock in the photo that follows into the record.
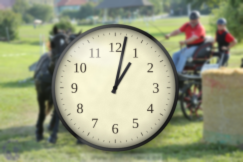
1:02
